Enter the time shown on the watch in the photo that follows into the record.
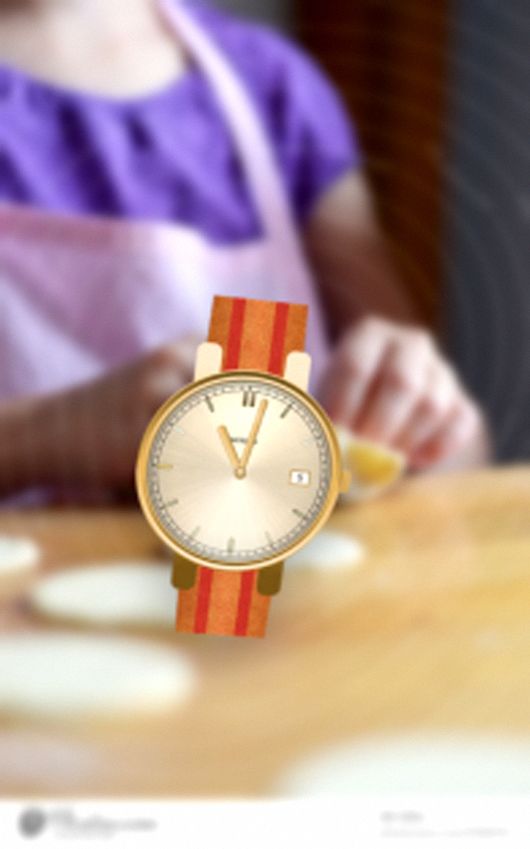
11:02
